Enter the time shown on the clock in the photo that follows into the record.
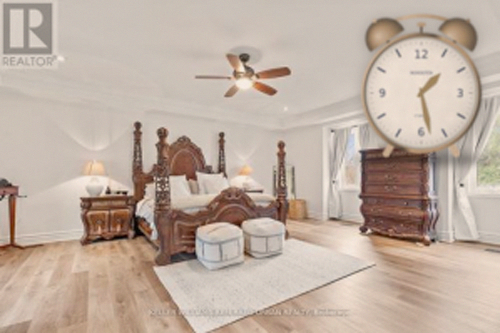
1:28
